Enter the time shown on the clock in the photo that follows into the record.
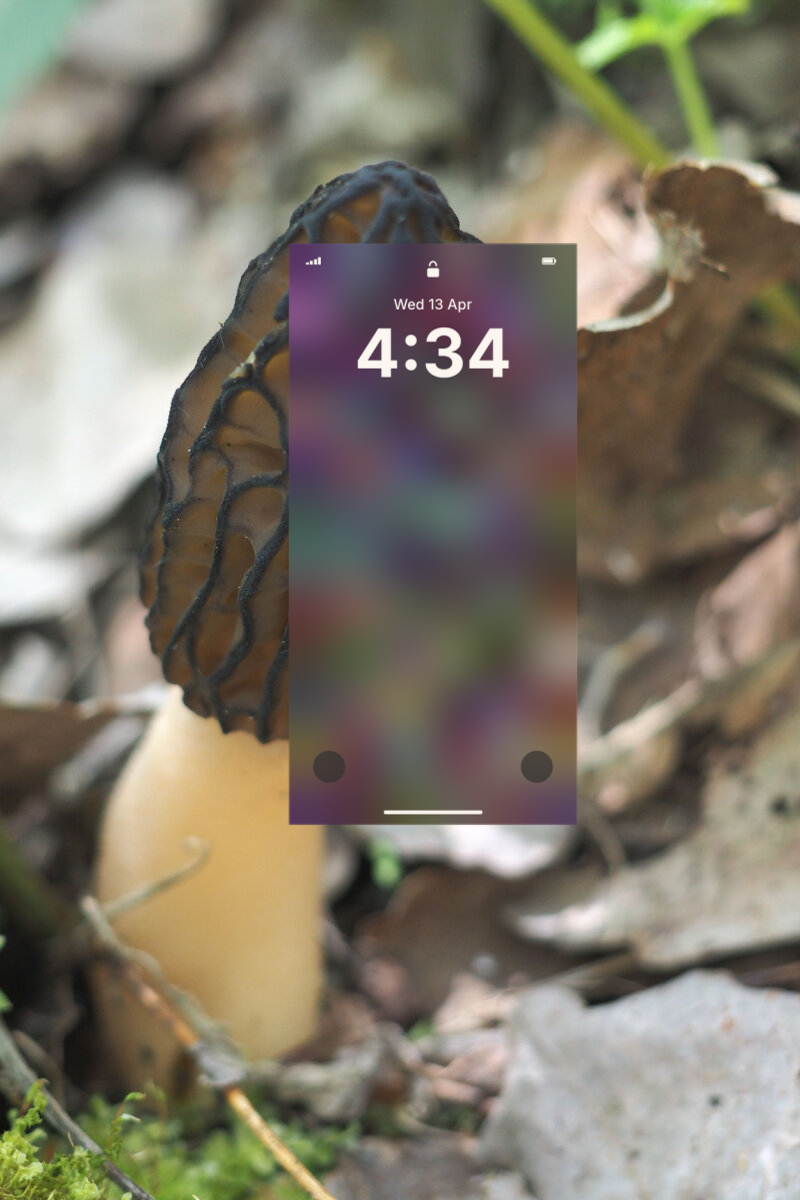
4:34
